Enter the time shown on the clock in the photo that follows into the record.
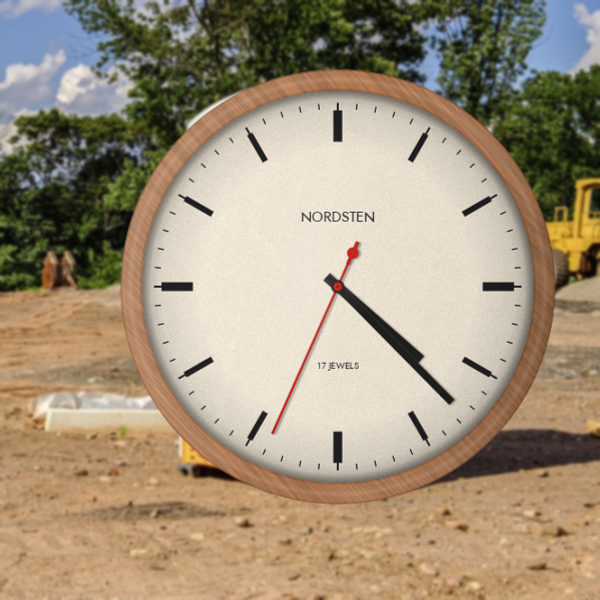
4:22:34
